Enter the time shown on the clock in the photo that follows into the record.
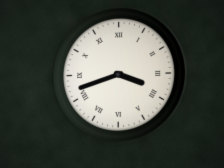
3:42
